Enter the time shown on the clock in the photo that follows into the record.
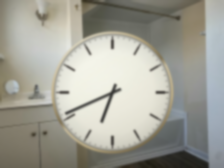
6:41
